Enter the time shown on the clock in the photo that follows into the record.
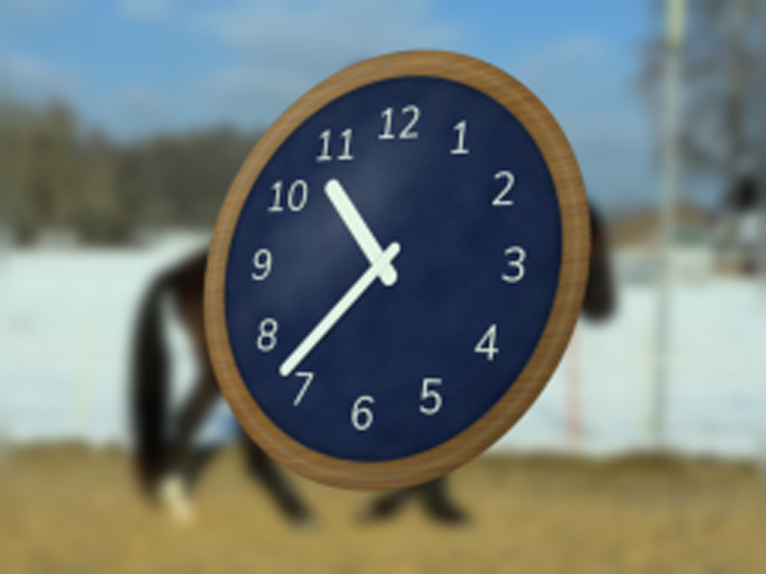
10:37
